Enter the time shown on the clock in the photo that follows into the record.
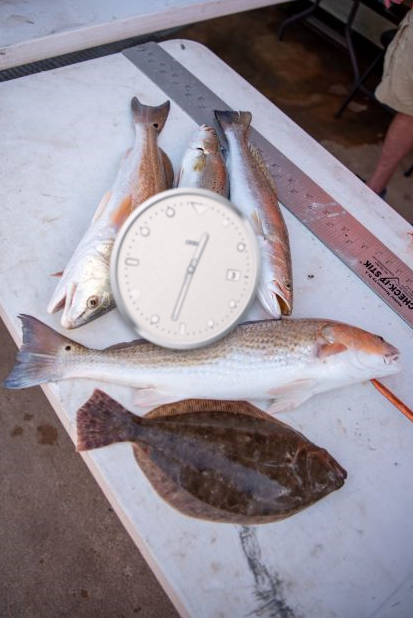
12:32
